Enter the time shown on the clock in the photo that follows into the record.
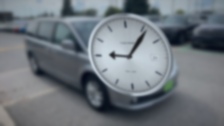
9:06
